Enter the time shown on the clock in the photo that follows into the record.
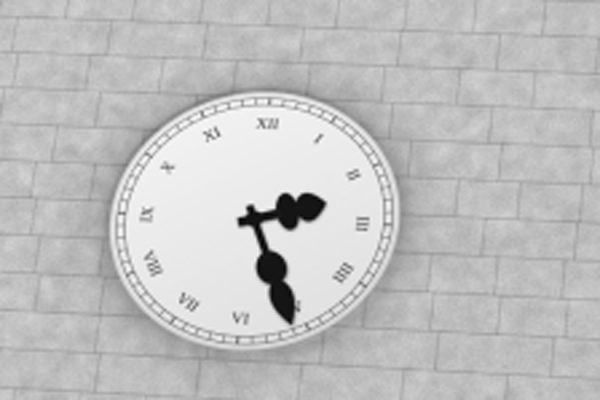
2:26
